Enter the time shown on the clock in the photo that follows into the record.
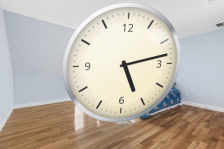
5:13
